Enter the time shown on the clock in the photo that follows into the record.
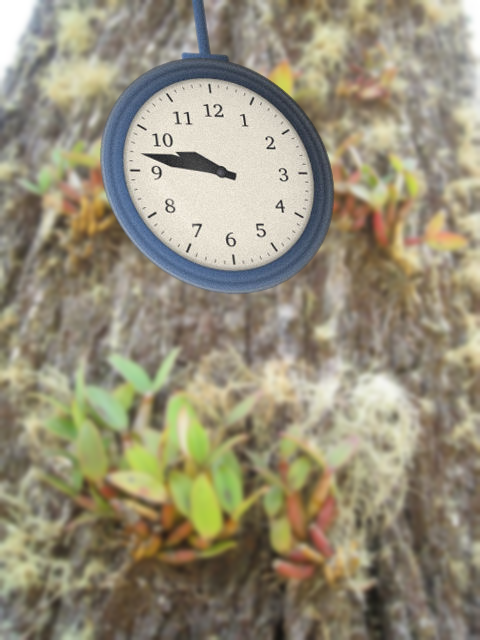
9:47
